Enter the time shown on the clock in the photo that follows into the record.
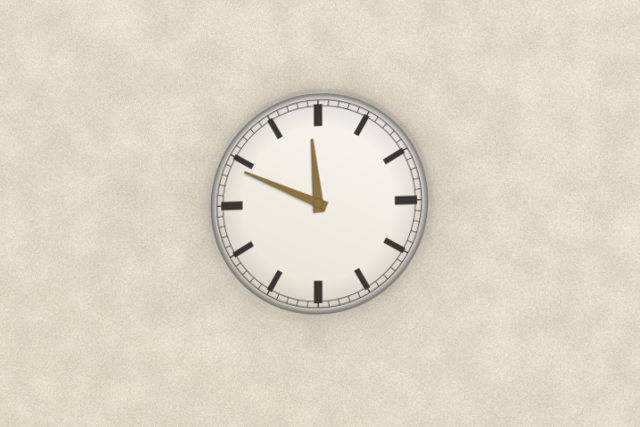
11:49
